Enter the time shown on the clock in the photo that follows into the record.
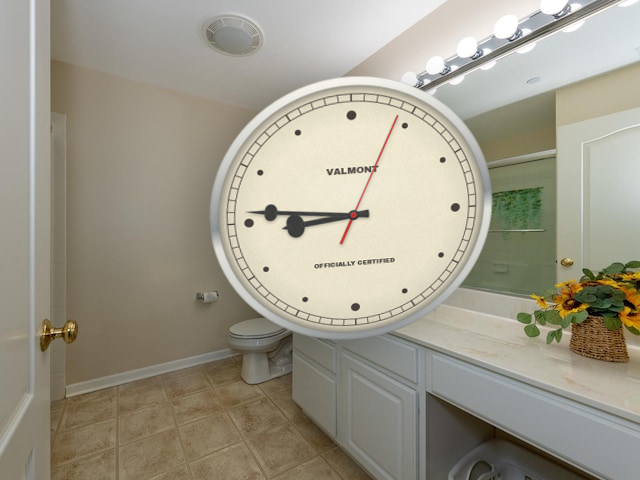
8:46:04
